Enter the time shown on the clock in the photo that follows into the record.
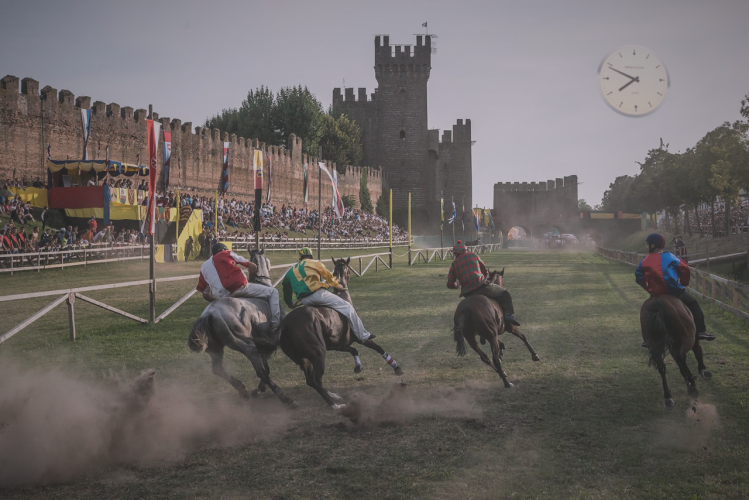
7:49
